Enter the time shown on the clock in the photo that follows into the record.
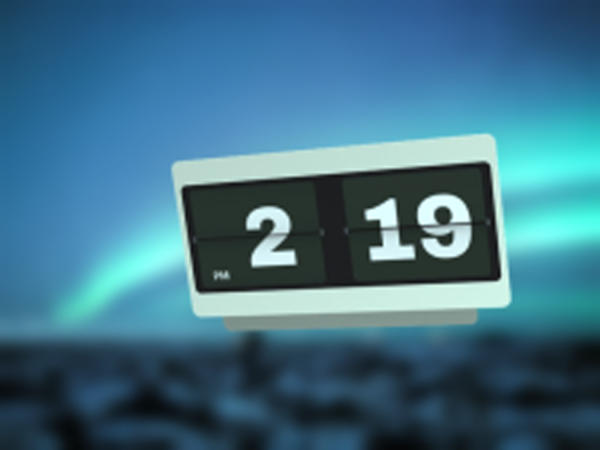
2:19
